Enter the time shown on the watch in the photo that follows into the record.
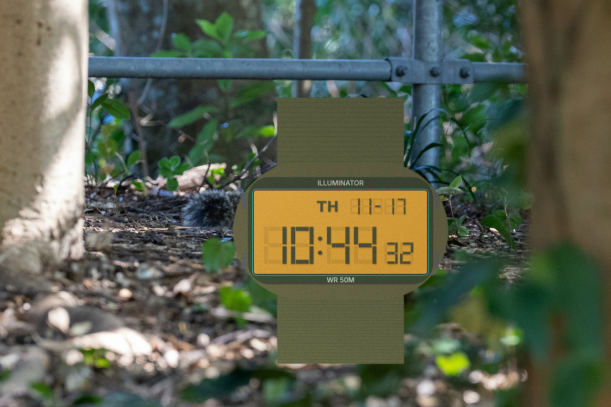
10:44:32
